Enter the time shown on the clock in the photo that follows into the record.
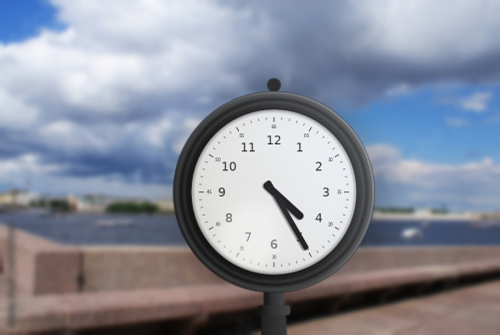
4:25
